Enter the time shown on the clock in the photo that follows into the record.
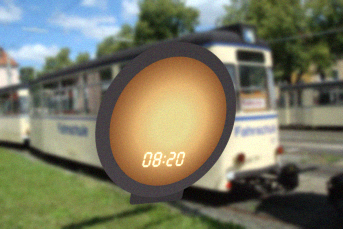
8:20
